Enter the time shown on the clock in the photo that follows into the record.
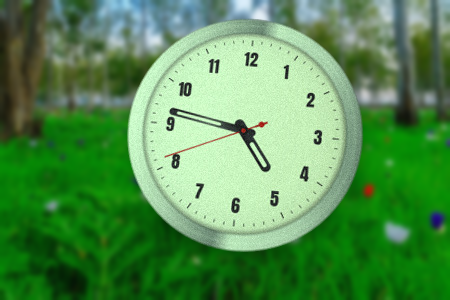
4:46:41
